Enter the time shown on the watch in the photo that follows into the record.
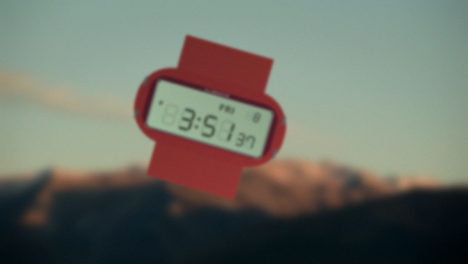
3:51:37
